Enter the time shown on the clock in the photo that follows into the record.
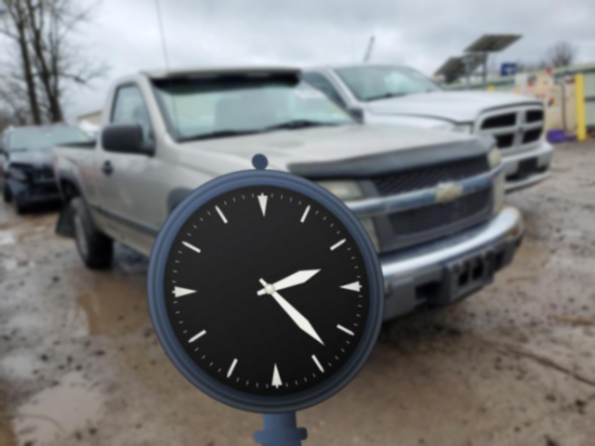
2:23
